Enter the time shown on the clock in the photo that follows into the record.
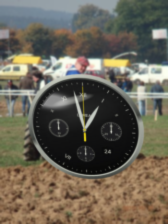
12:58
